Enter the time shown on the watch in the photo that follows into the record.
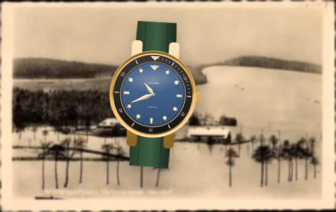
10:41
